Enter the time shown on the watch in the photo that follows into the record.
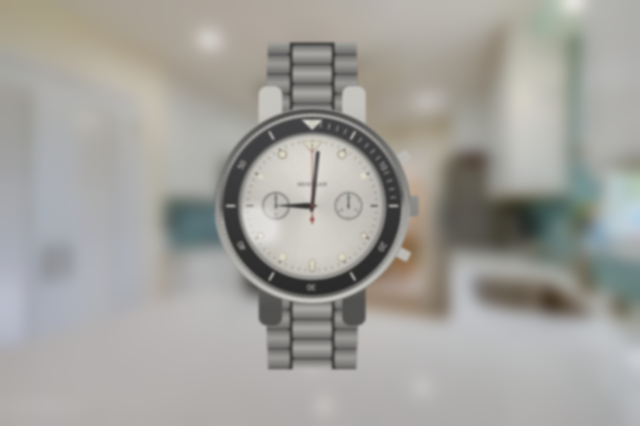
9:01
